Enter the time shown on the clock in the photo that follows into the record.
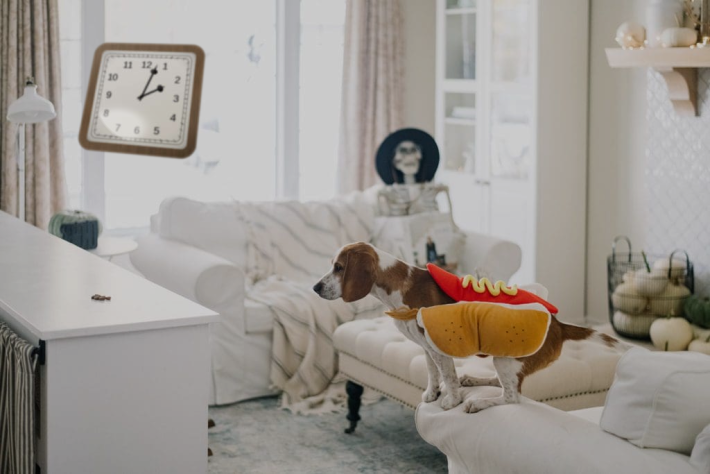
2:03
